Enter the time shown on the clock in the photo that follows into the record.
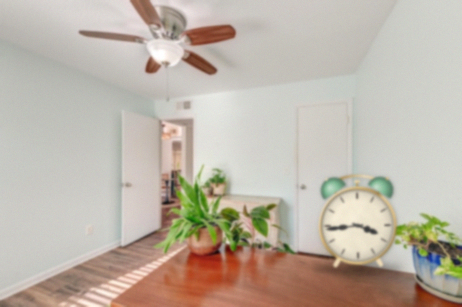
3:44
